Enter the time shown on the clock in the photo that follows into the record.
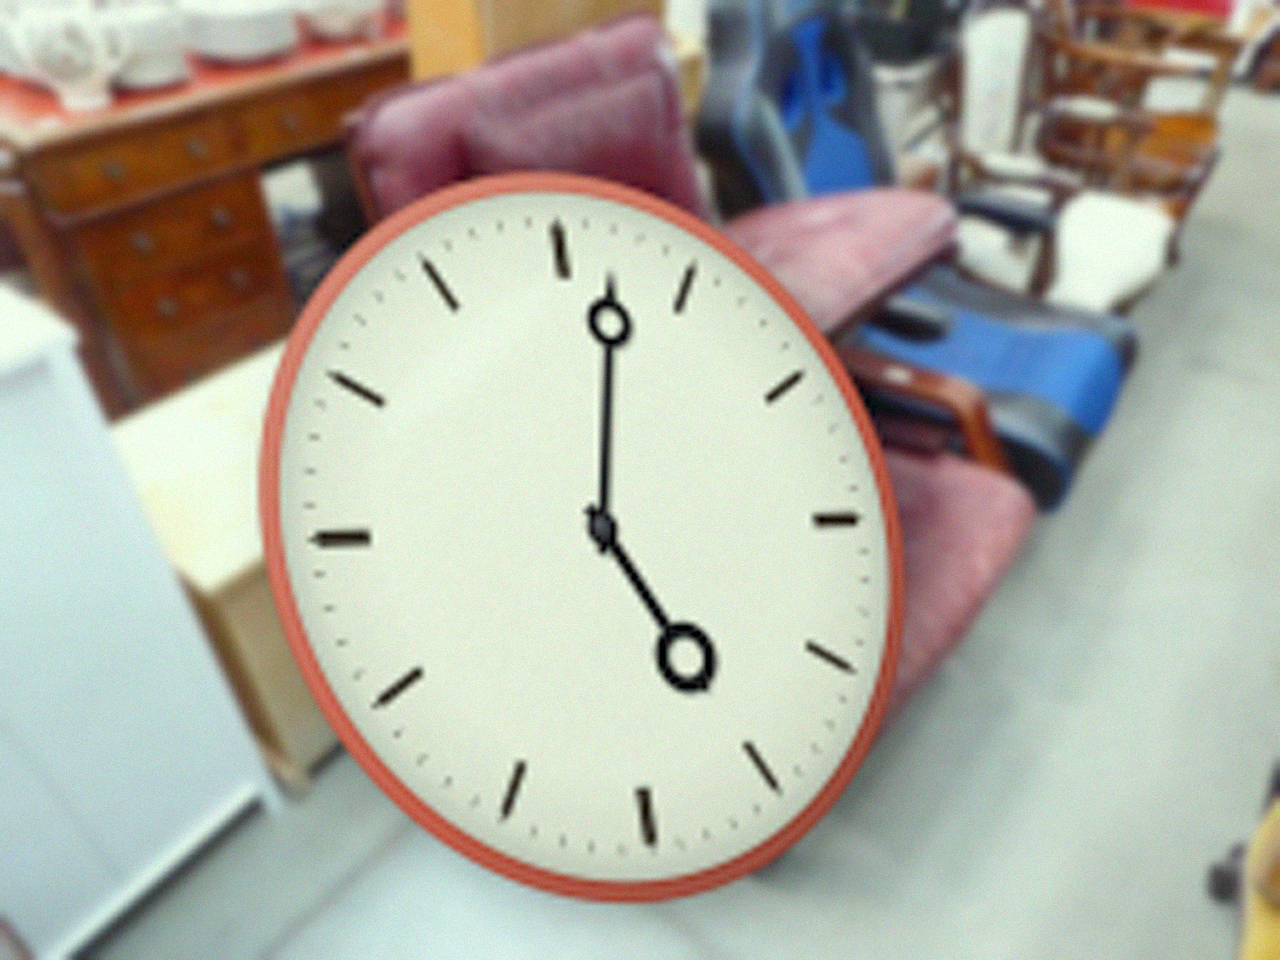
5:02
